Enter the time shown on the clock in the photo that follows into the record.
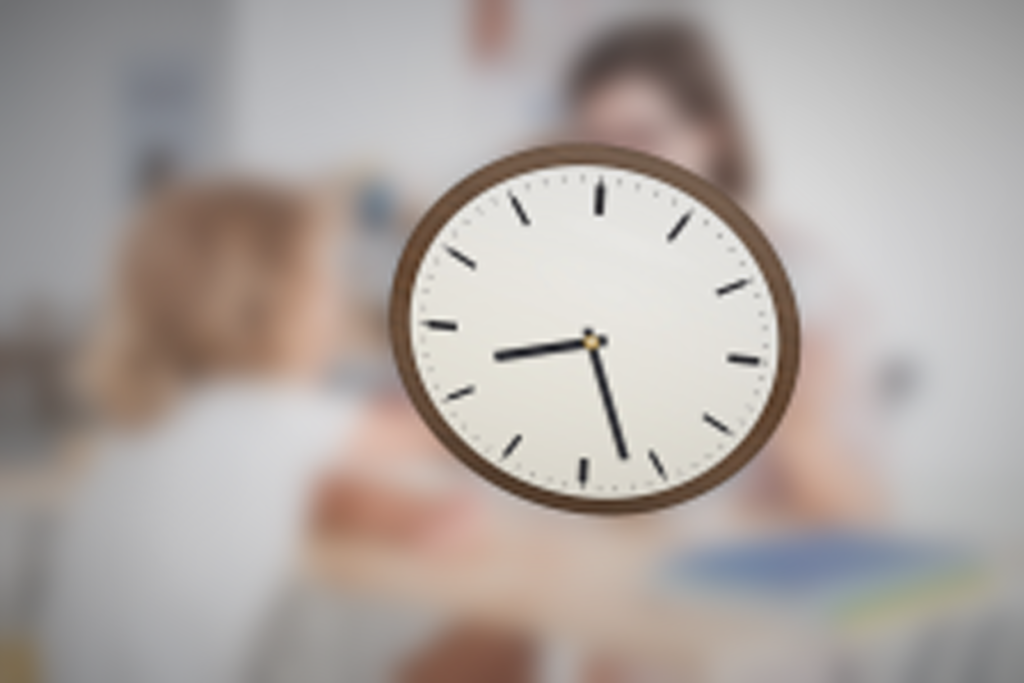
8:27
